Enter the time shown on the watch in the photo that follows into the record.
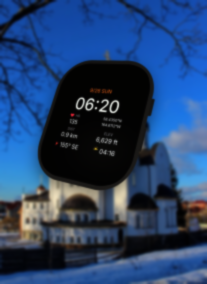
6:20
